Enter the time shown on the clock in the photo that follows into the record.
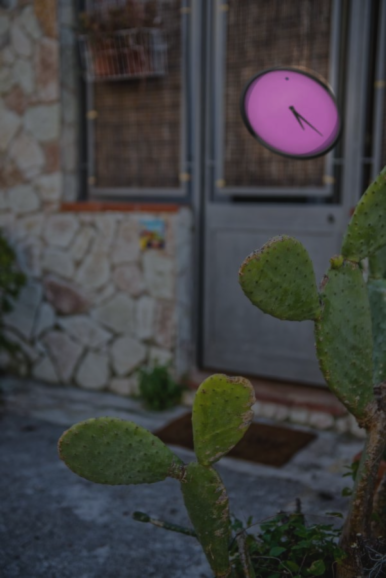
5:23
